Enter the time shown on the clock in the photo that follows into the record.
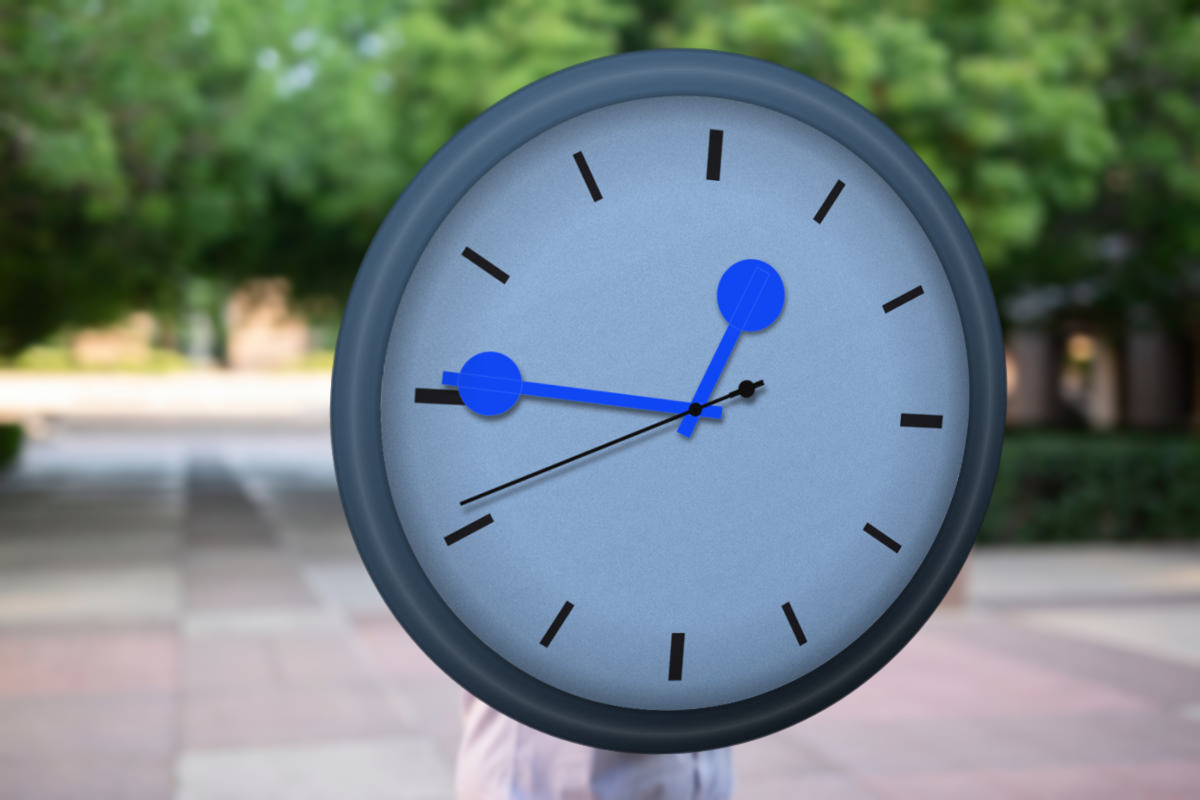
12:45:41
